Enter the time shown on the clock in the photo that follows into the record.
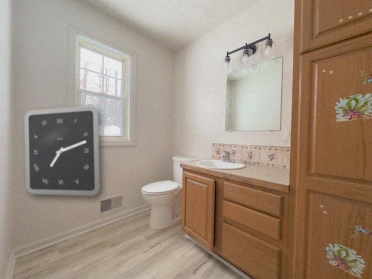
7:12
